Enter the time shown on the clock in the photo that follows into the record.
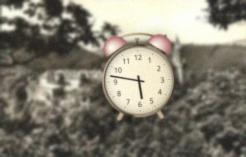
5:47
